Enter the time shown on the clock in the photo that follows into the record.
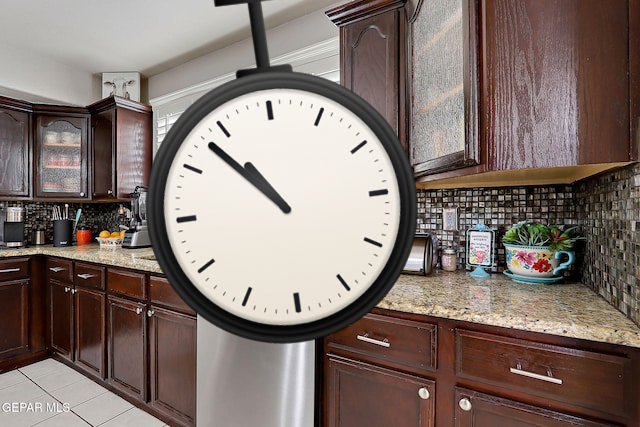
10:53
